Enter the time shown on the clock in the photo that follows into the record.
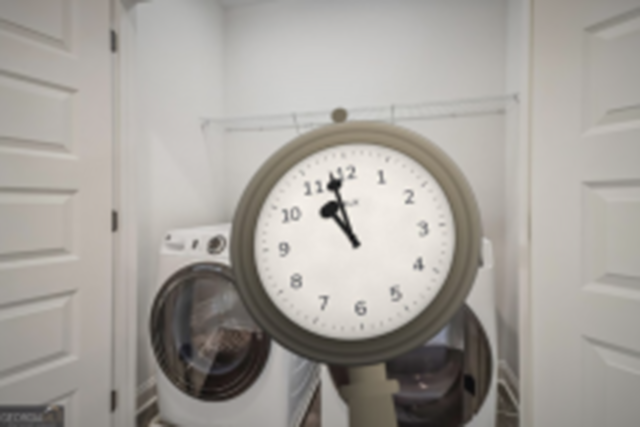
10:58
